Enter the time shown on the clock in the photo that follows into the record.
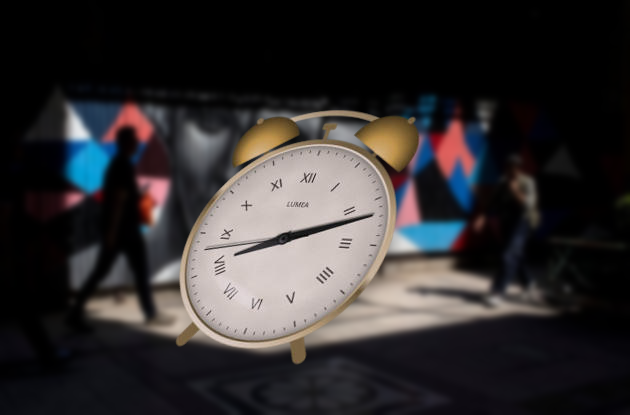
8:11:43
